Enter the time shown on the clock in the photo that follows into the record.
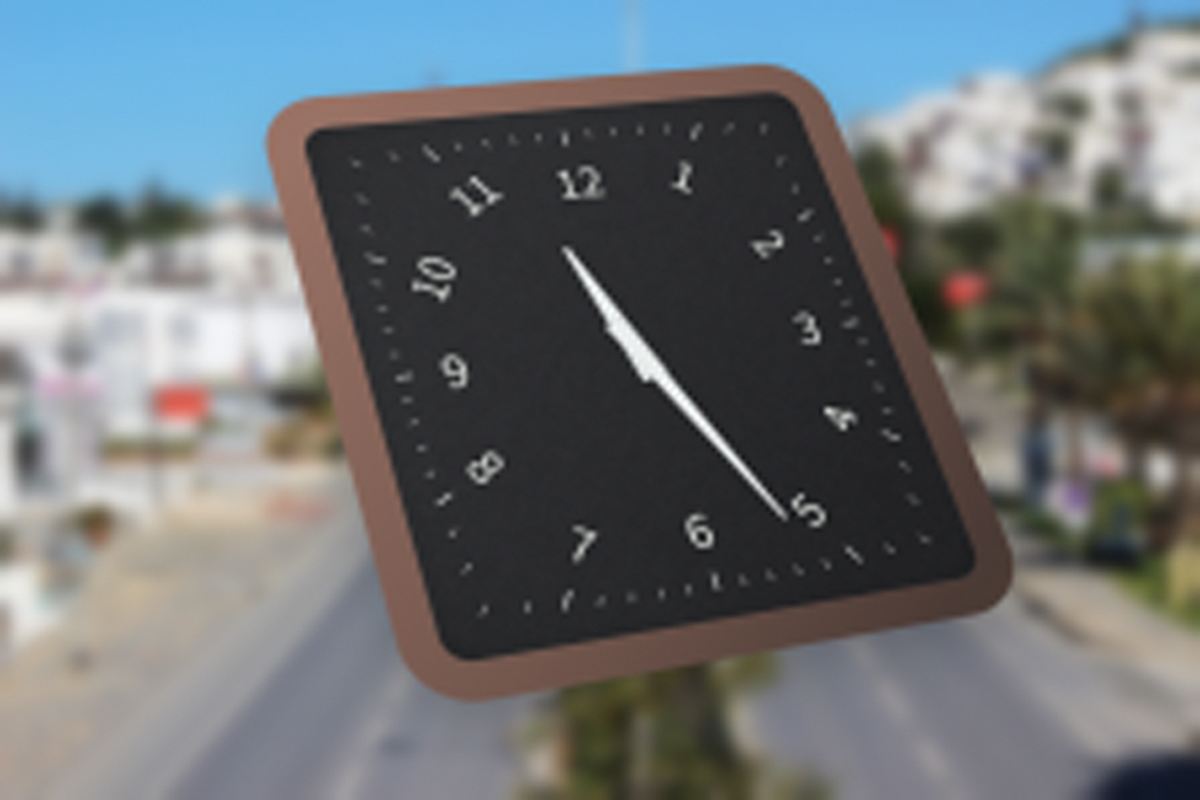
11:26
